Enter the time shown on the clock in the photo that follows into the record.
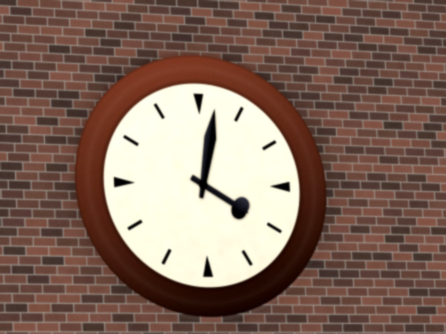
4:02
